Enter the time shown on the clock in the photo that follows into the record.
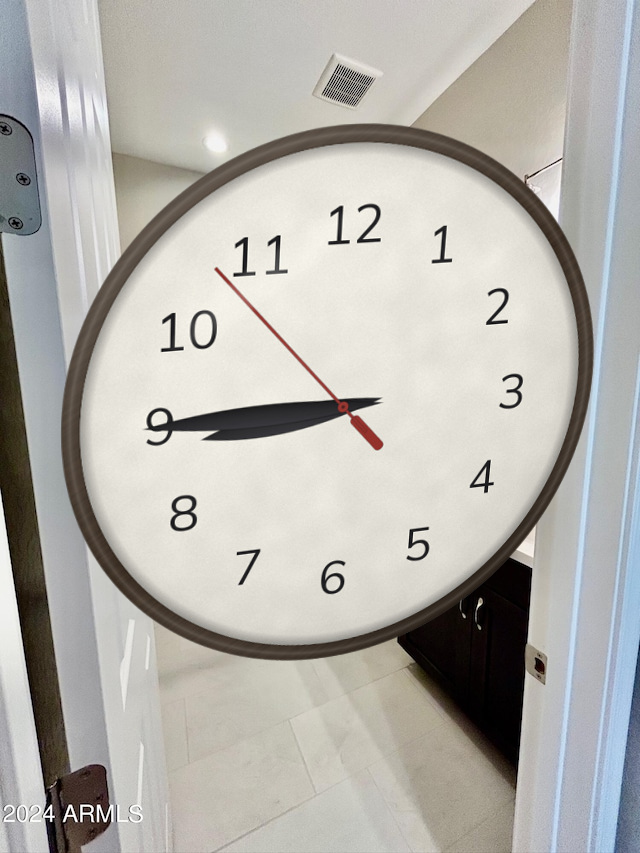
8:44:53
